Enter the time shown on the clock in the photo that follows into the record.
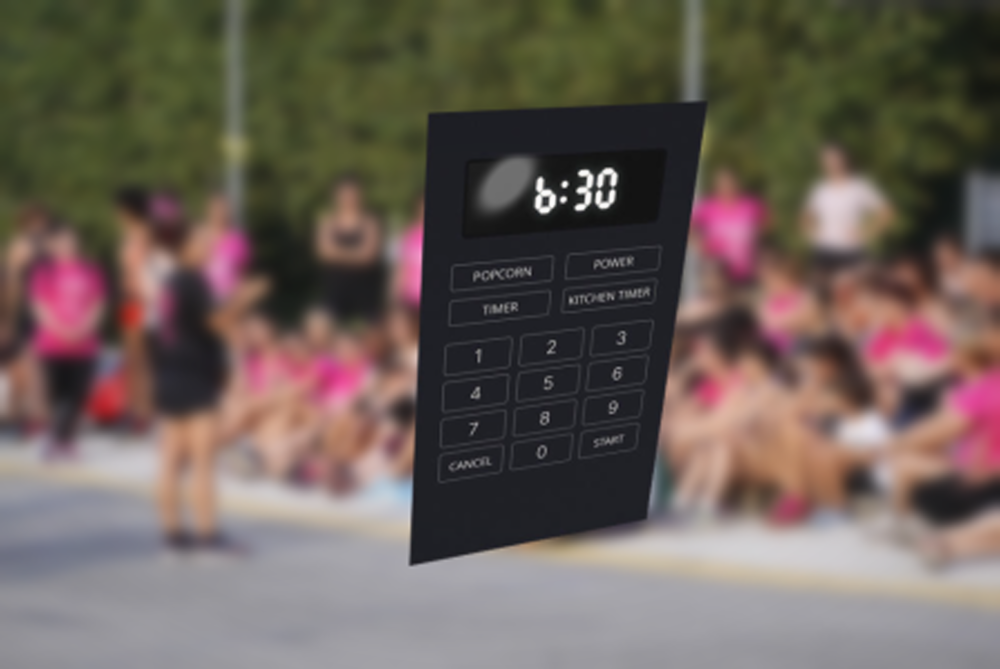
6:30
